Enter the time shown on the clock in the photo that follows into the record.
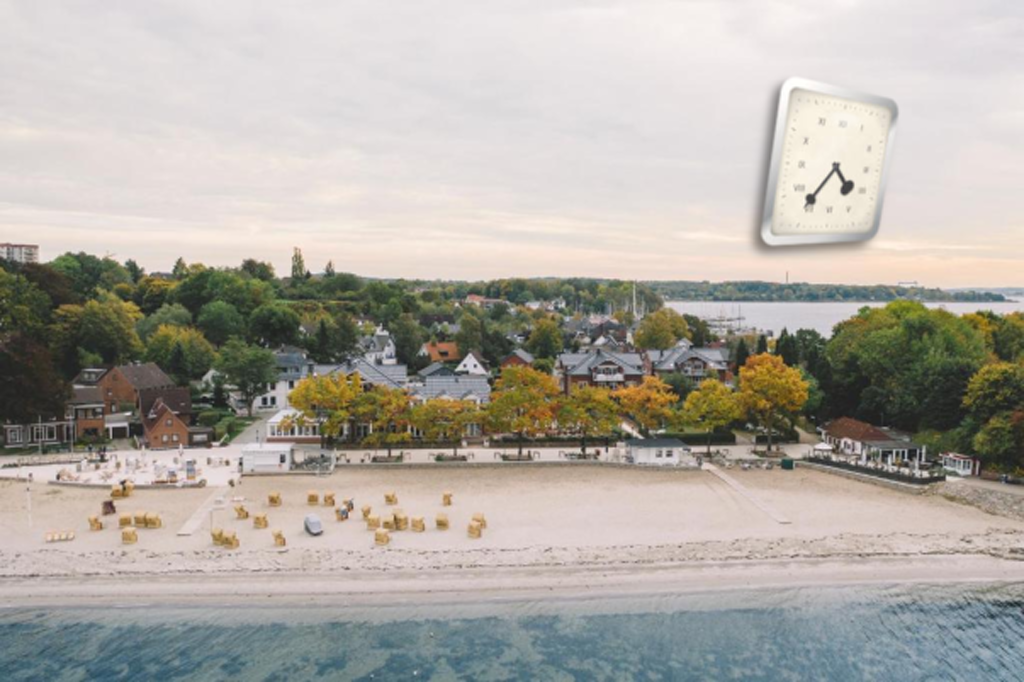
4:36
